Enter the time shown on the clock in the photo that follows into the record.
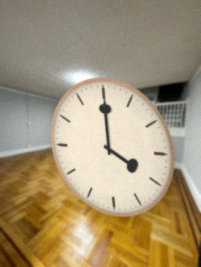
4:00
